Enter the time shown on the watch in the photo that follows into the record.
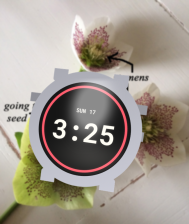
3:25
